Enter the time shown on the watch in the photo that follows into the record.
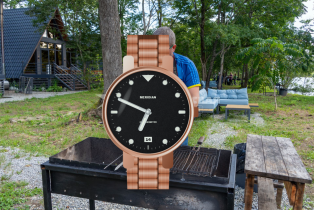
6:49
